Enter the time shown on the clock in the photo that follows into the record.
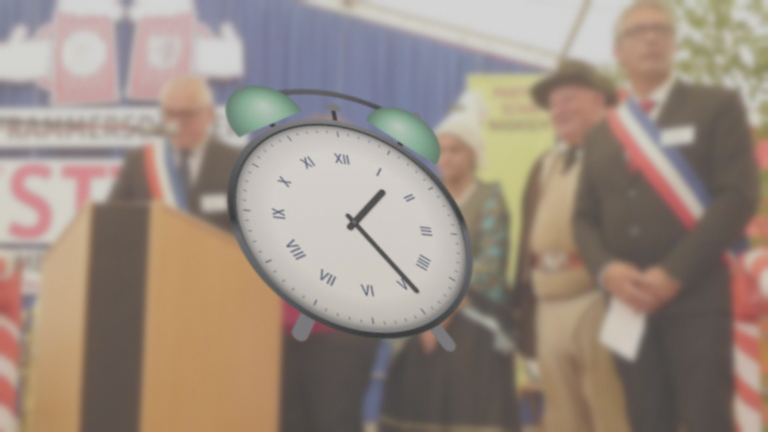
1:24
